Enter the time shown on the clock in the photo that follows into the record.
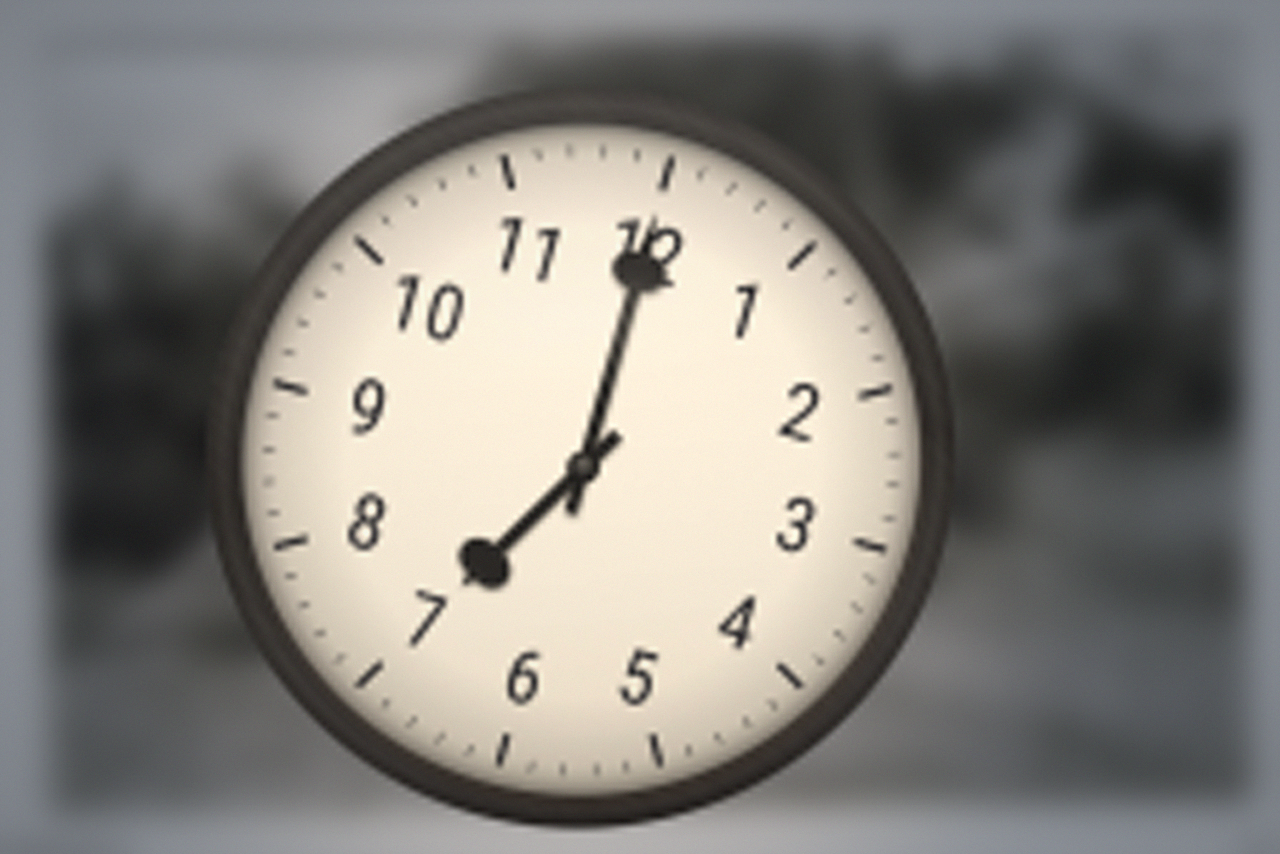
7:00
